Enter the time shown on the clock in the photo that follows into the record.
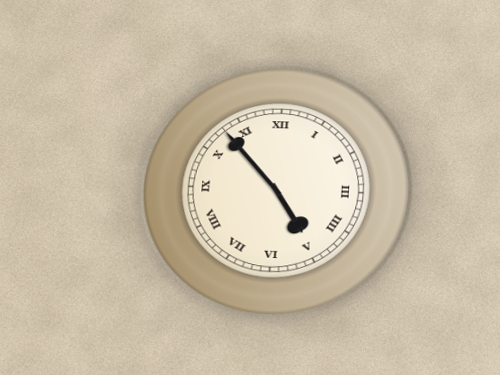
4:53
